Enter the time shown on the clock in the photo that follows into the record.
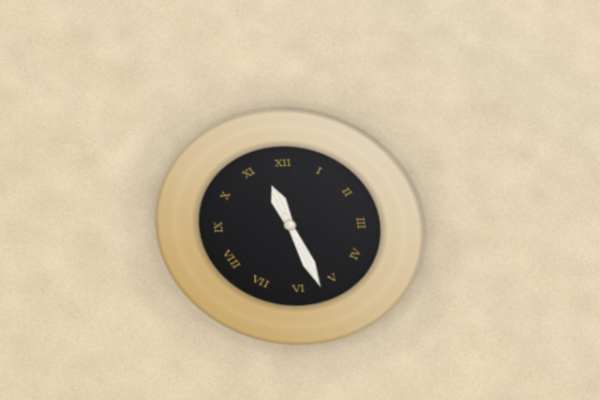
11:27
